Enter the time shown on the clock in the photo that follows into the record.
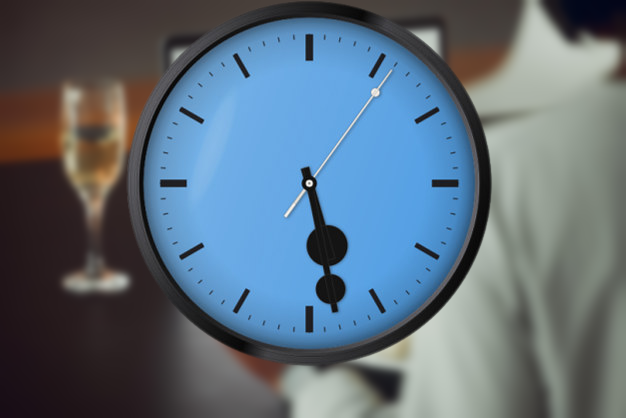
5:28:06
